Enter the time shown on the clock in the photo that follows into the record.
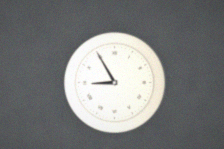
8:55
